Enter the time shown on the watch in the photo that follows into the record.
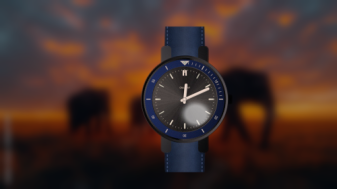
12:11
